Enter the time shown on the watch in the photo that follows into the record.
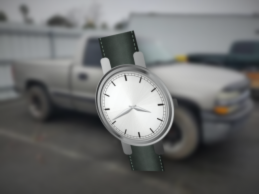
3:41
